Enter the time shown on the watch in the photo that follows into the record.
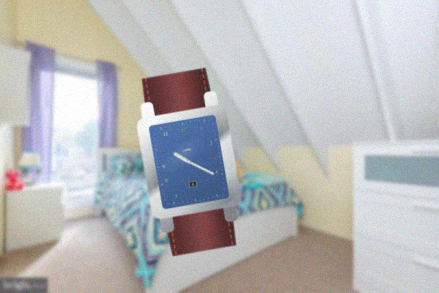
10:21
